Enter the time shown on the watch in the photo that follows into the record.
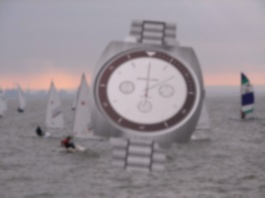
6:09
